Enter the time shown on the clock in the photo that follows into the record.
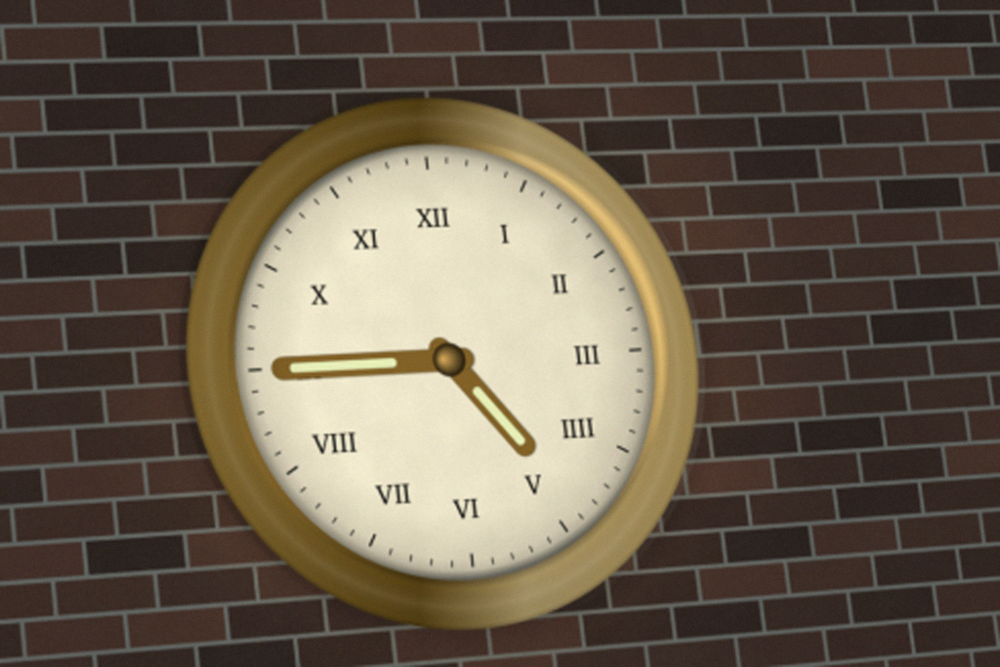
4:45
